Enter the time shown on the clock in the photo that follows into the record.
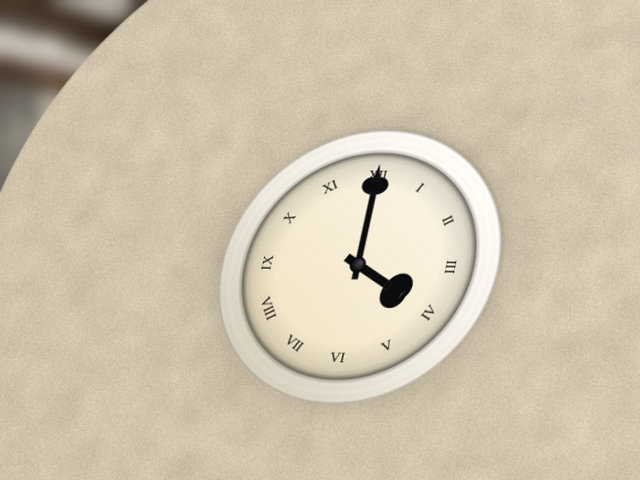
4:00
